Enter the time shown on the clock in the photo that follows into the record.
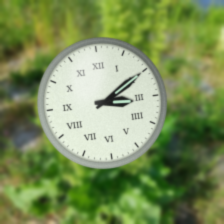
3:10
